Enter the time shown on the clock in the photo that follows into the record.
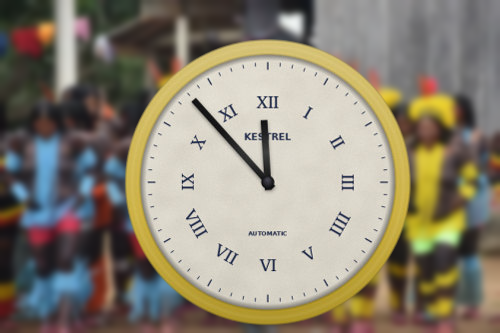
11:53
